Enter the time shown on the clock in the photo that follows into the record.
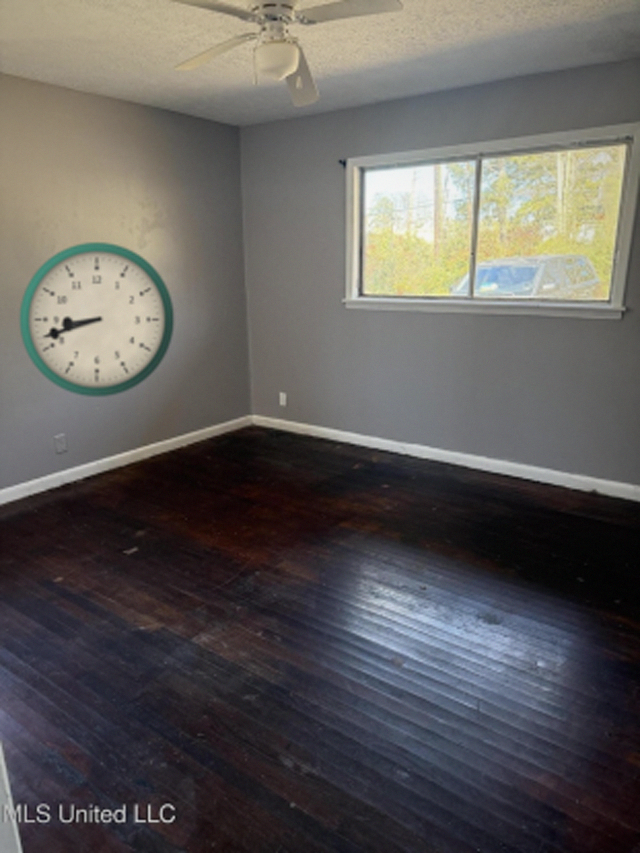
8:42
